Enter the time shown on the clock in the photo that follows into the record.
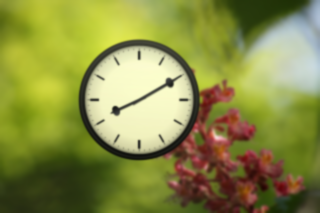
8:10
